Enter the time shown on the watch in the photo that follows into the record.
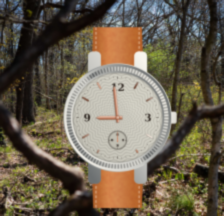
8:59
